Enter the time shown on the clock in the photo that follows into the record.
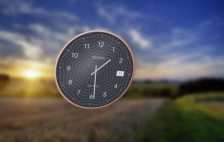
1:29
